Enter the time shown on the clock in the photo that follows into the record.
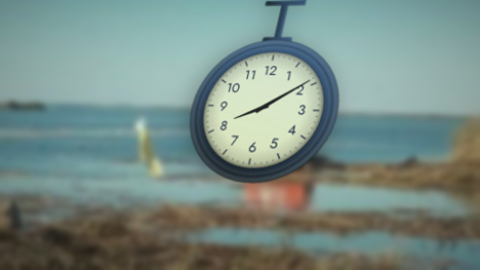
8:09
